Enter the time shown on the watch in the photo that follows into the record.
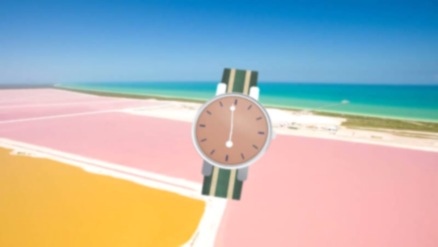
5:59
